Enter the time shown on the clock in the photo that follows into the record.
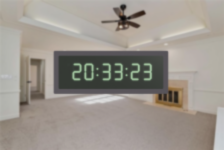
20:33:23
